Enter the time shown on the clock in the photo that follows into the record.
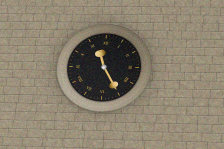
11:25
